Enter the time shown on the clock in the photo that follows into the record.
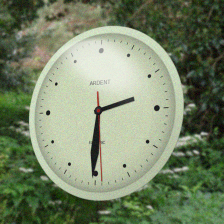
2:30:29
